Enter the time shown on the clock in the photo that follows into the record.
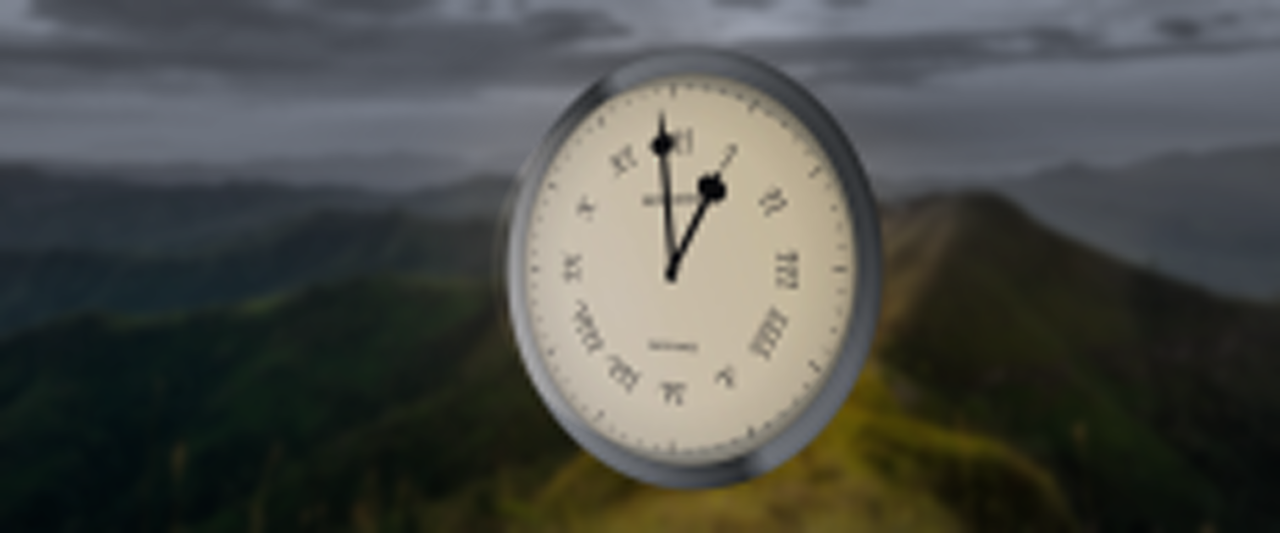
12:59
